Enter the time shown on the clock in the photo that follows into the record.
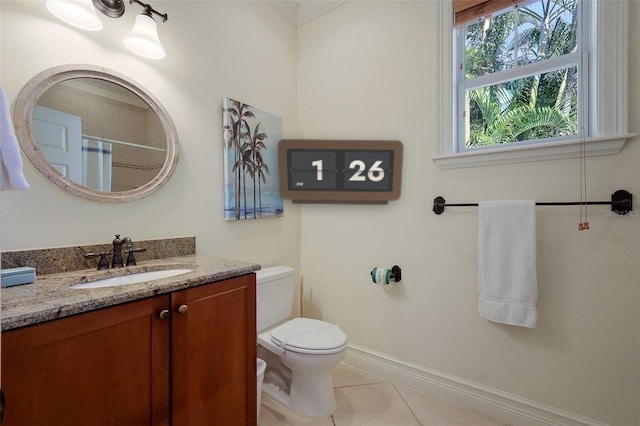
1:26
